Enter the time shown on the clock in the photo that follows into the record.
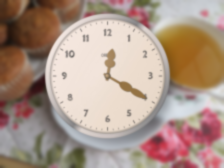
12:20
